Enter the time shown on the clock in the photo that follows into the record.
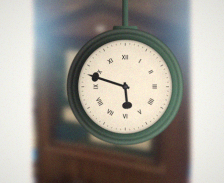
5:48
